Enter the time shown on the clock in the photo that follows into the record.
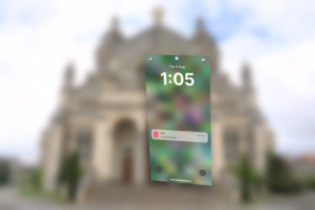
1:05
